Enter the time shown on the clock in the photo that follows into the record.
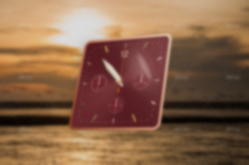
10:53
